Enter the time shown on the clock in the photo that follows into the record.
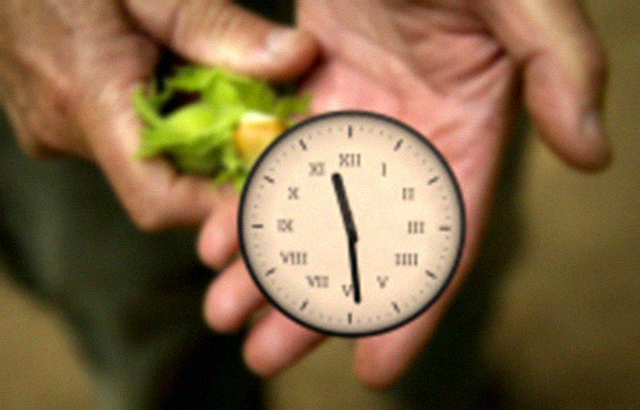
11:29
